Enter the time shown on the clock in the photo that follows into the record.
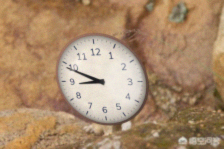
8:49
